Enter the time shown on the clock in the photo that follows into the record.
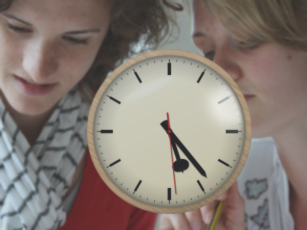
5:23:29
